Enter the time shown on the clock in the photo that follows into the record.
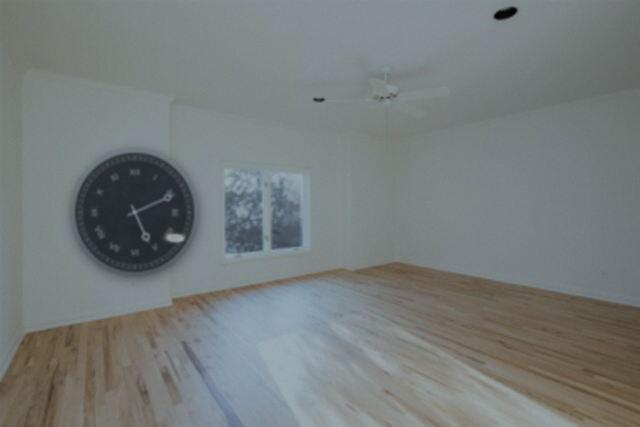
5:11
